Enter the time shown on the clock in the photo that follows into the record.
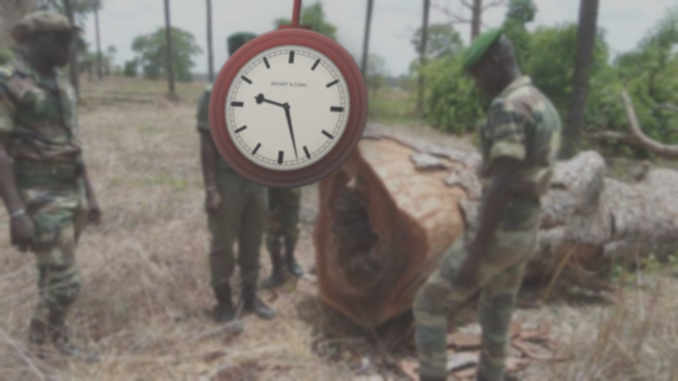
9:27
